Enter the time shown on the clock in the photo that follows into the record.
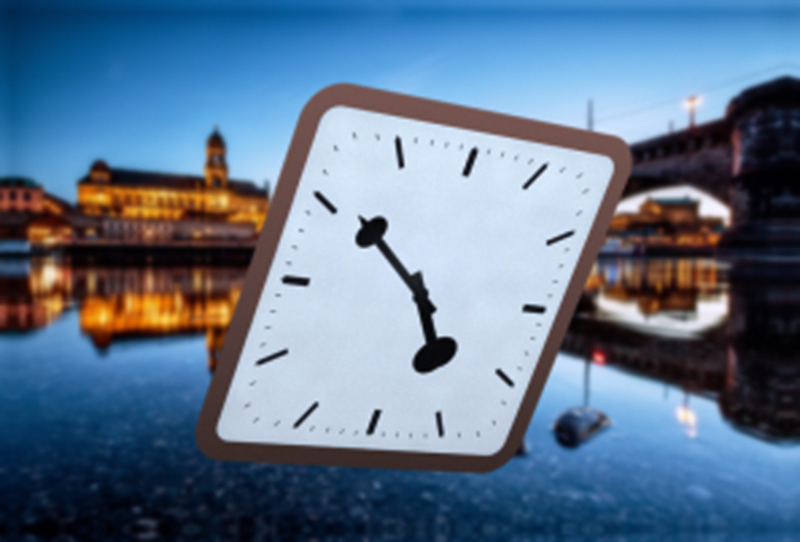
4:51
